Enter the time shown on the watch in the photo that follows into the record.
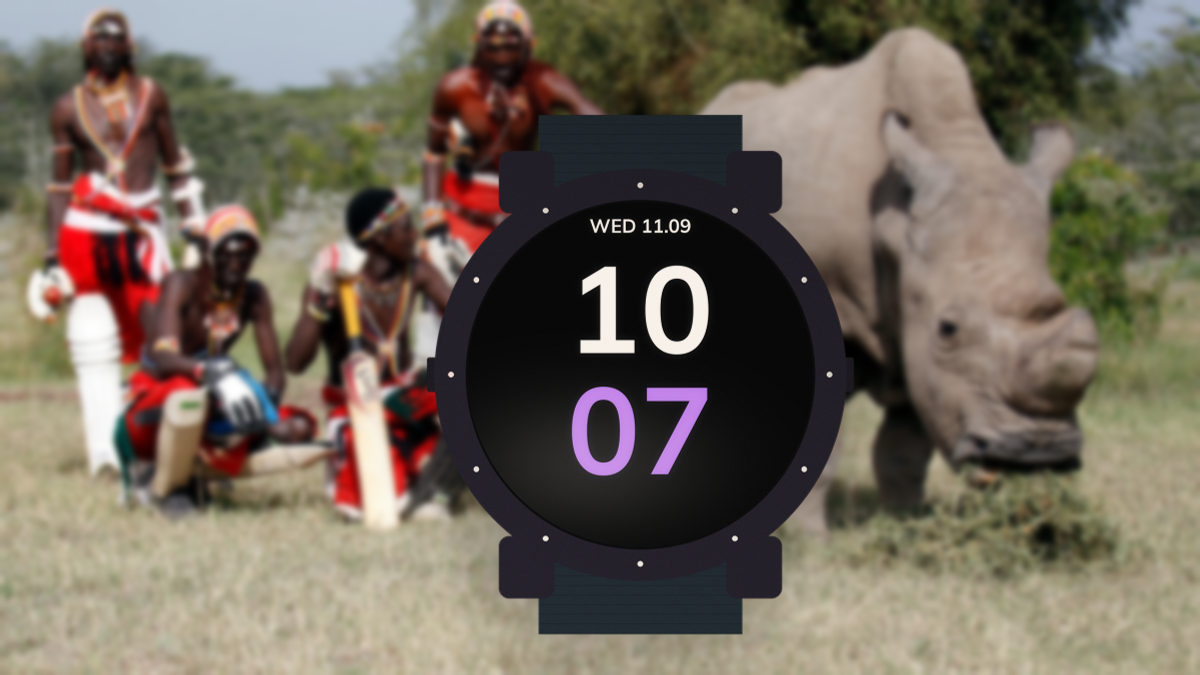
10:07
